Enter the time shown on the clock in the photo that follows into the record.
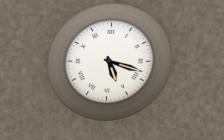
5:18
